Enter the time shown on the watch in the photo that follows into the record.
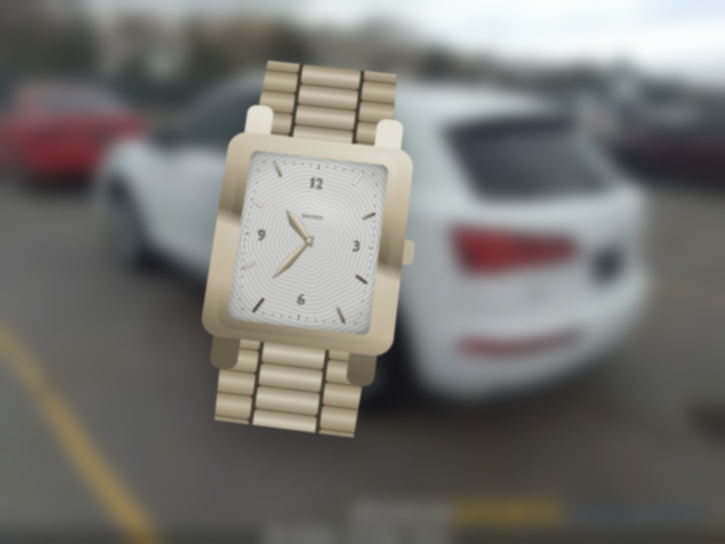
10:36
